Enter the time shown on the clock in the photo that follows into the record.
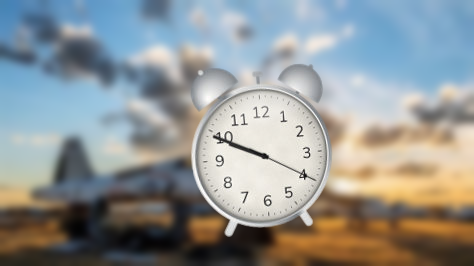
9:49:20
